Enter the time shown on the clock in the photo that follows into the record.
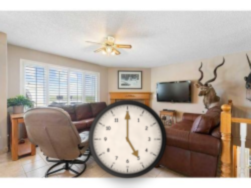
5:00
